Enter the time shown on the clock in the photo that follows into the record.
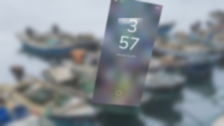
3:57
